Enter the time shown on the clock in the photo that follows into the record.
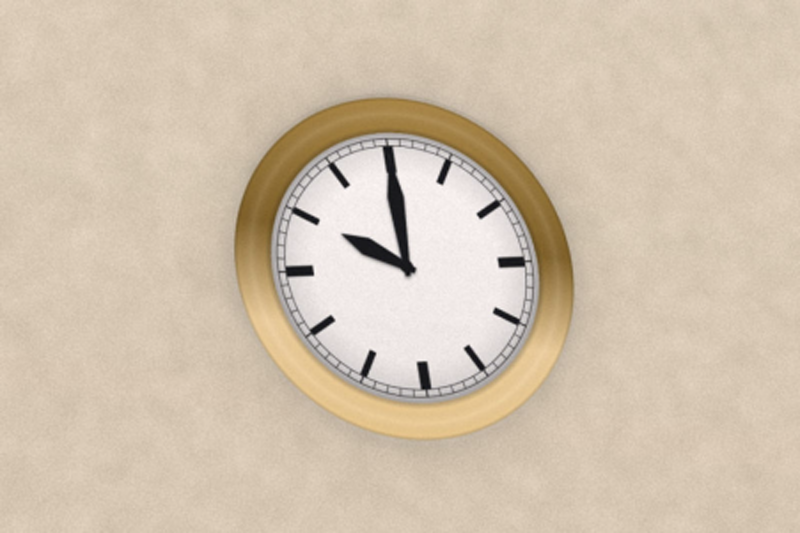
10:00
